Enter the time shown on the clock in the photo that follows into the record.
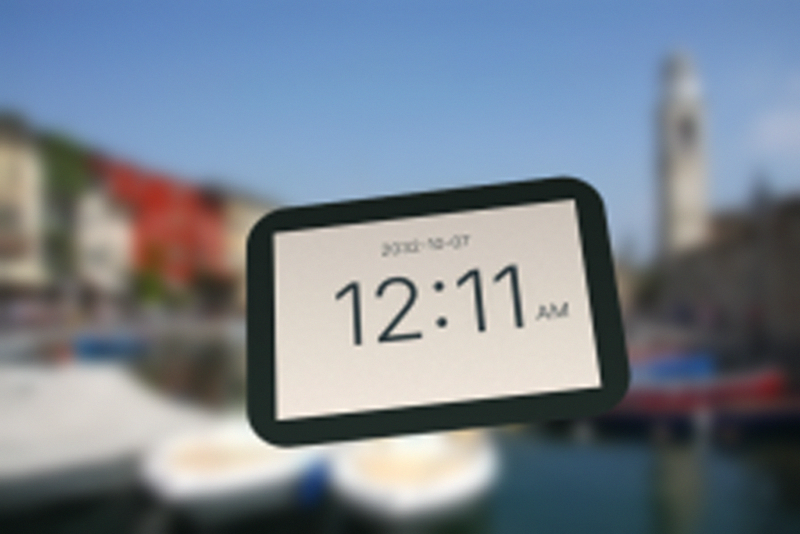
12:11
